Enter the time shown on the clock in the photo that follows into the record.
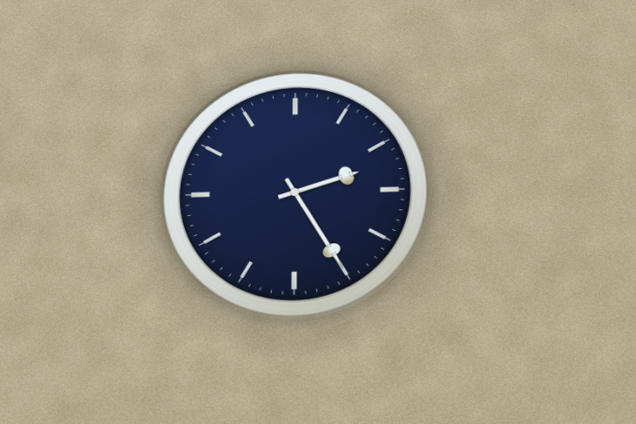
2:25
